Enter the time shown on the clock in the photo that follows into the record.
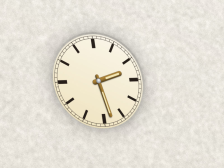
2:28
